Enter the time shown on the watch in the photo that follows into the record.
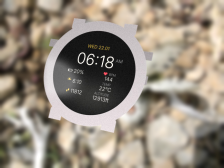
6:18
